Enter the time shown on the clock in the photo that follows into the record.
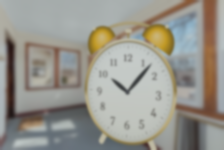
10:07
